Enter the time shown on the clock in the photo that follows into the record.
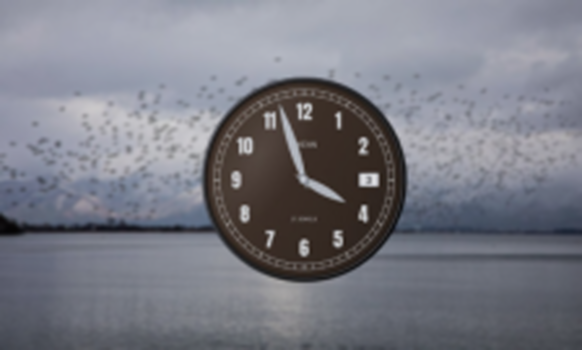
3:57
